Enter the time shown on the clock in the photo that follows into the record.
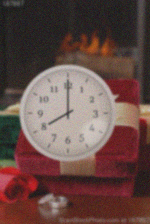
8:00
